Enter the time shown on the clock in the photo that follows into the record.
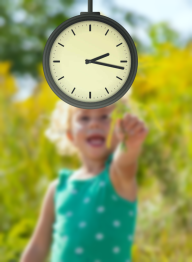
2:17
